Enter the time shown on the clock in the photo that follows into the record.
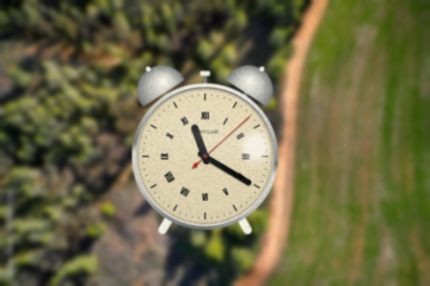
11:20:08
